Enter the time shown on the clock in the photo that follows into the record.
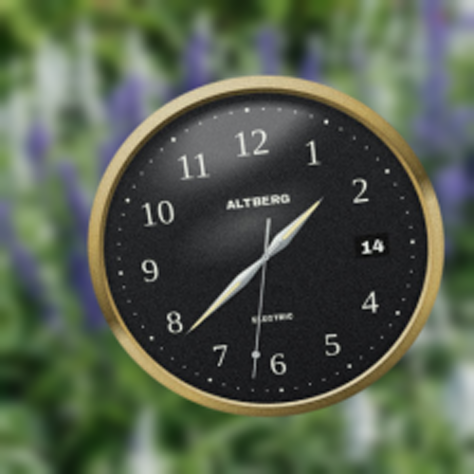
1:38:32
